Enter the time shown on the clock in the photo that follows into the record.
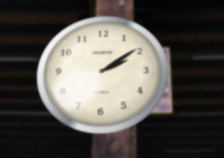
2:09
